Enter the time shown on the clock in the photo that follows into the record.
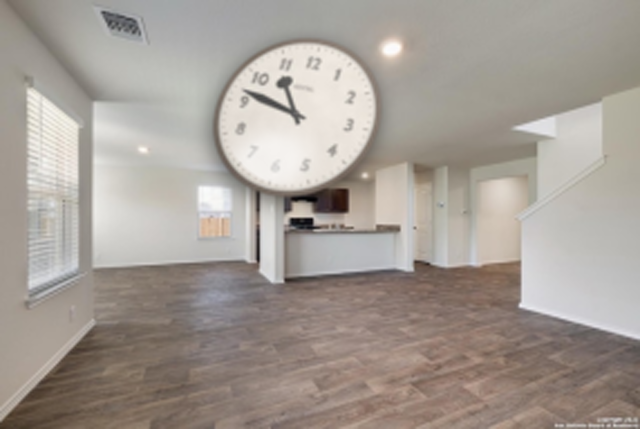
10:47
